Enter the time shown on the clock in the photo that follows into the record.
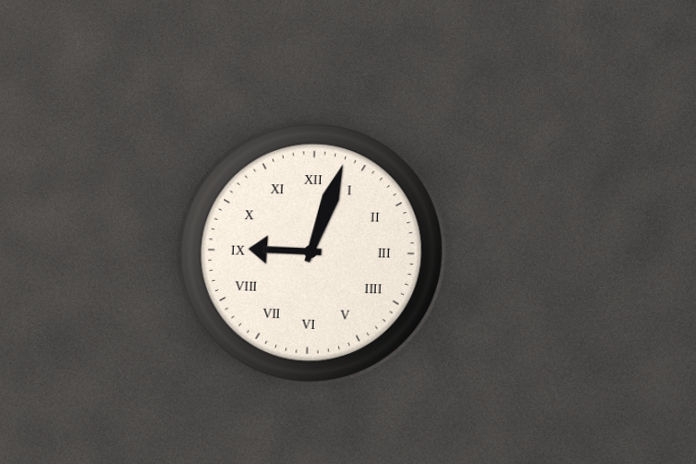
9:03
